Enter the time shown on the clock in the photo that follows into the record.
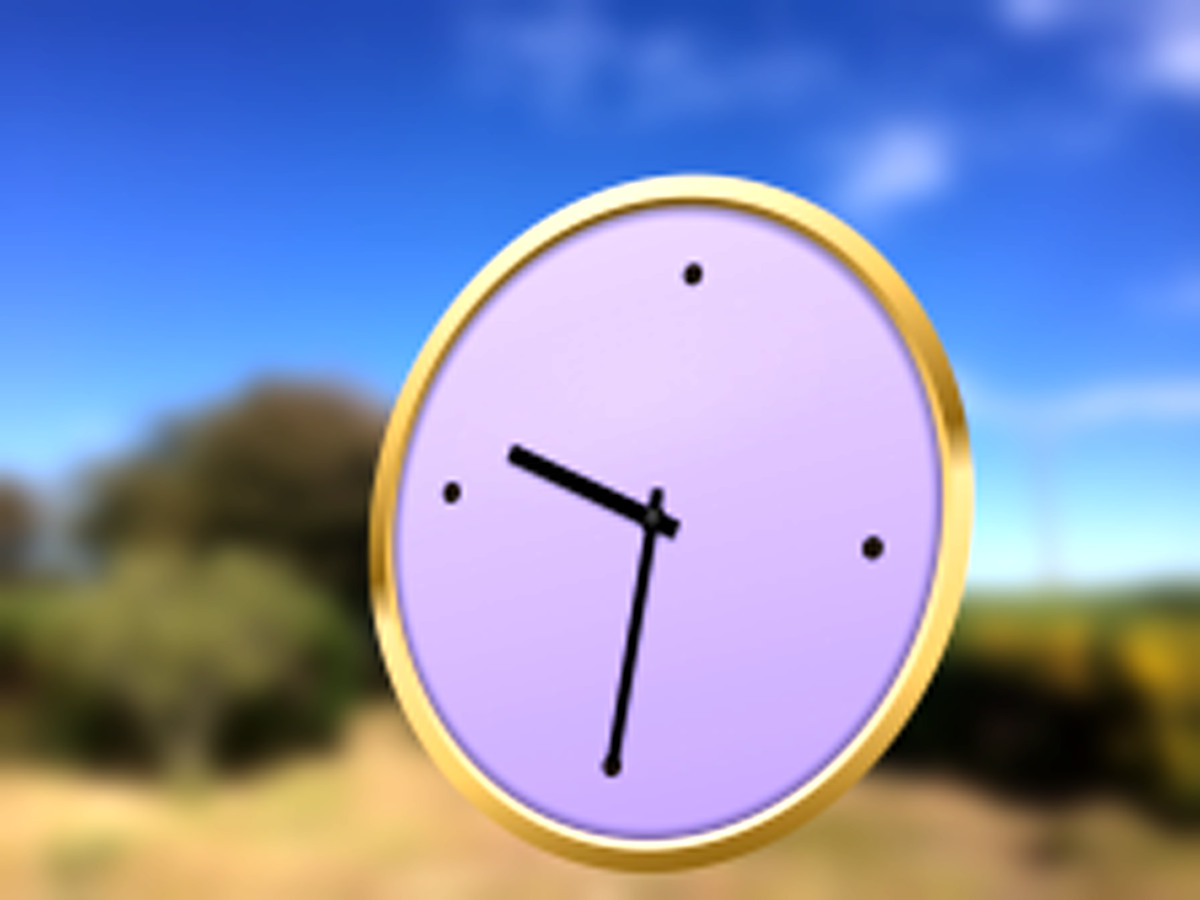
9:30
